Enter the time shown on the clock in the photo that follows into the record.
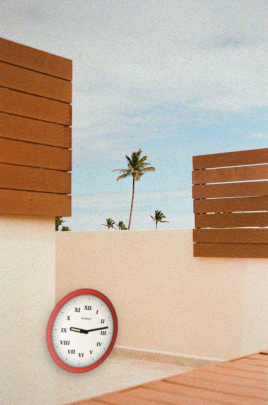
9:13
